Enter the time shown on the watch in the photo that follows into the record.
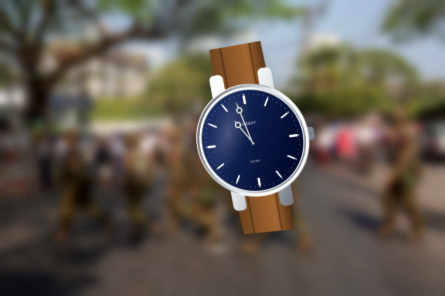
10:58
